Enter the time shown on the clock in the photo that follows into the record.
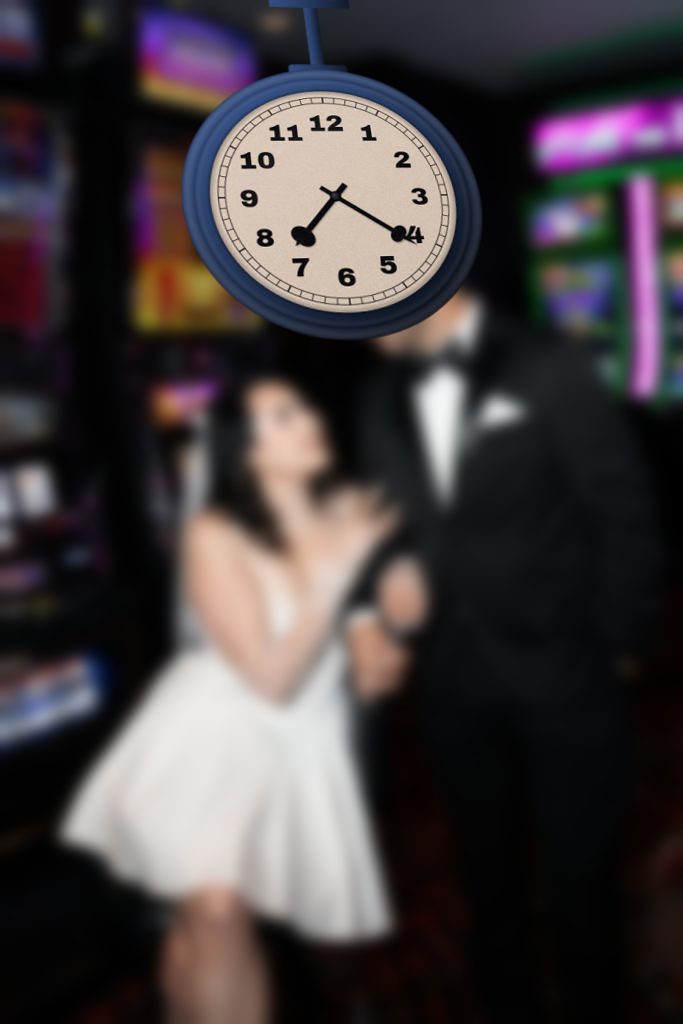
7:21
